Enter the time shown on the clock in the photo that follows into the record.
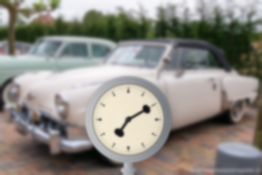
7:10
